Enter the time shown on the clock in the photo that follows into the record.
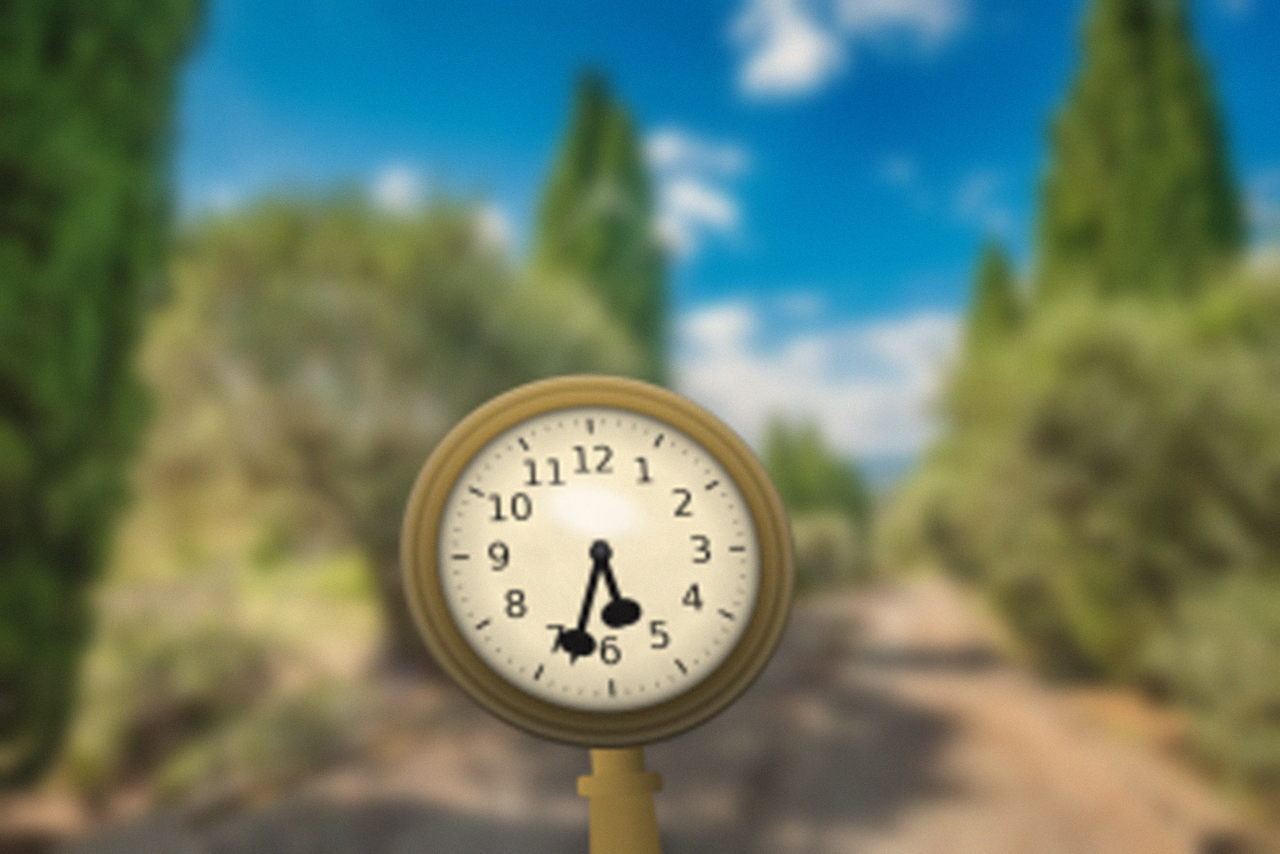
5:33
